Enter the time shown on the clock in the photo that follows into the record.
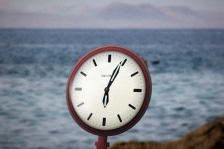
6:04
